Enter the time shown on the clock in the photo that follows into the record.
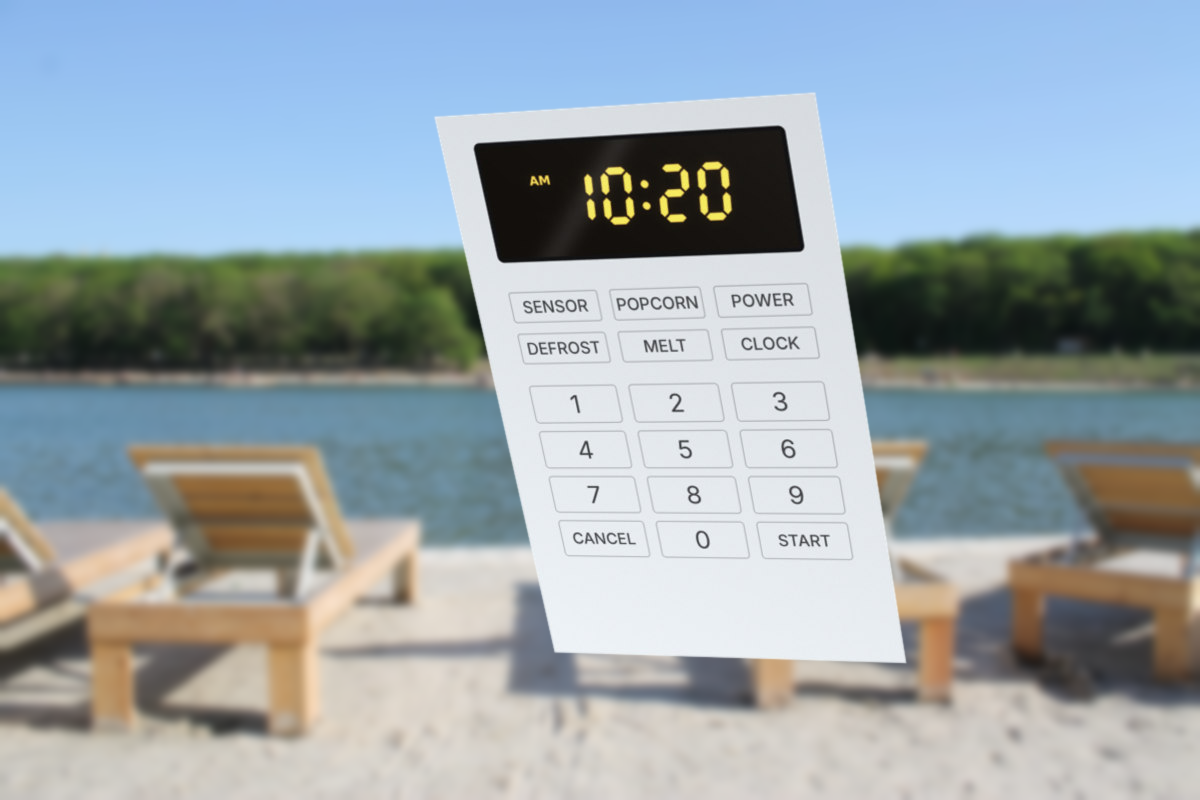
10:20
